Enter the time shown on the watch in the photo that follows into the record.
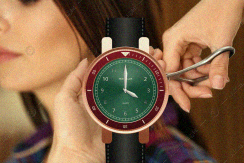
4:00
